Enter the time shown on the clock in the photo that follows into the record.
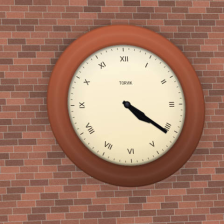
4:21
